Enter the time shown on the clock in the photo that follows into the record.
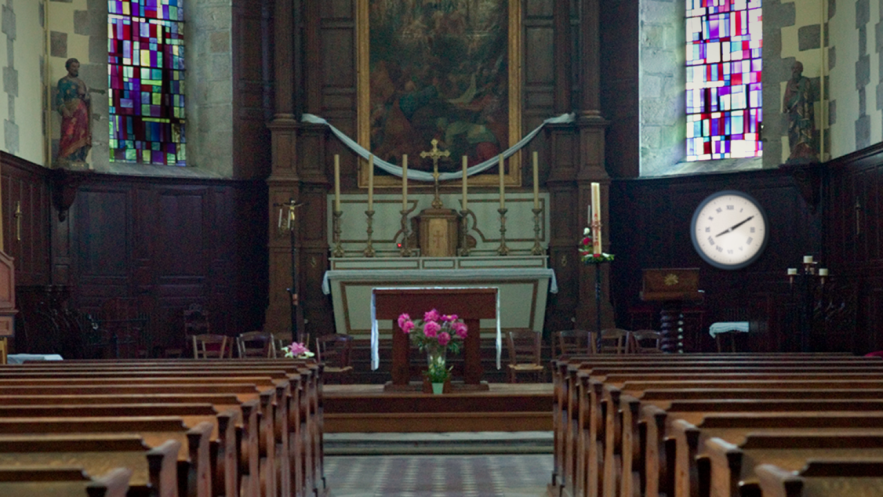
8:10
